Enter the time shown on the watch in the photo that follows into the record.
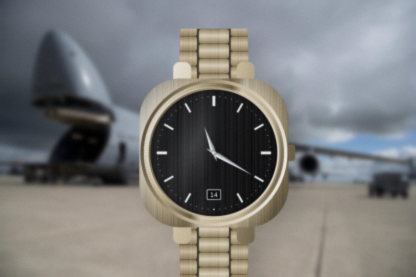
11:20
